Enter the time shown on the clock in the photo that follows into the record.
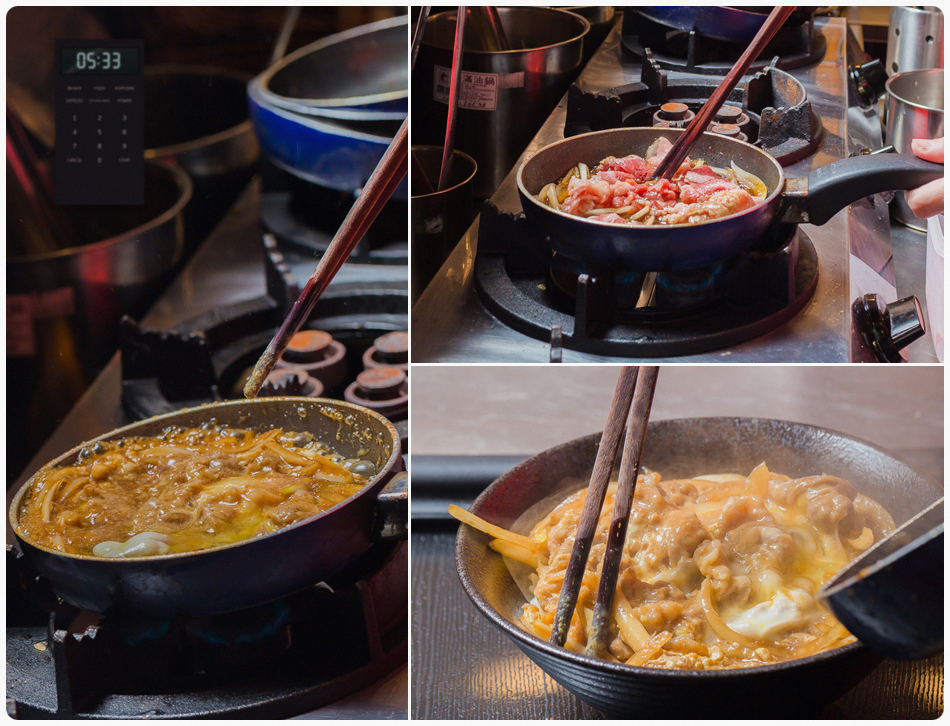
5:33
